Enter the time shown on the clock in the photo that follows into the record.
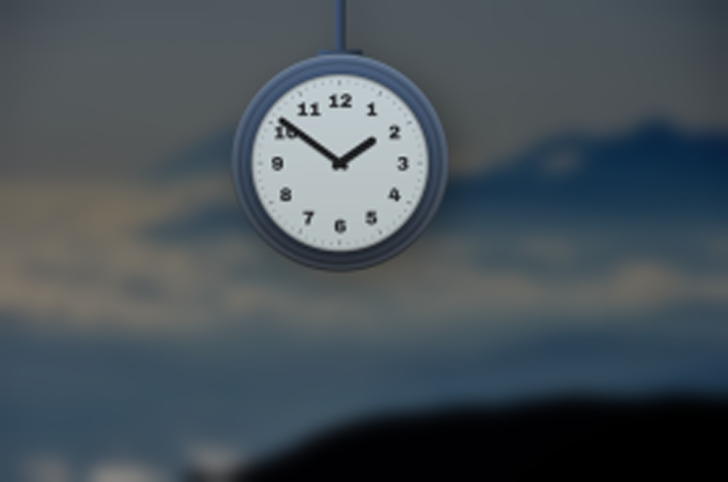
1:51
